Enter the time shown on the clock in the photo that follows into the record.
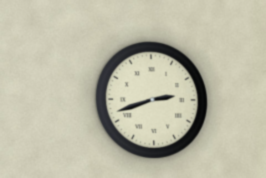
2:42
